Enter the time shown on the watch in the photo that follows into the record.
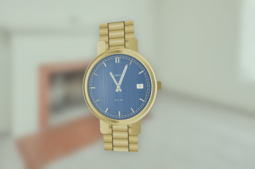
11:04
